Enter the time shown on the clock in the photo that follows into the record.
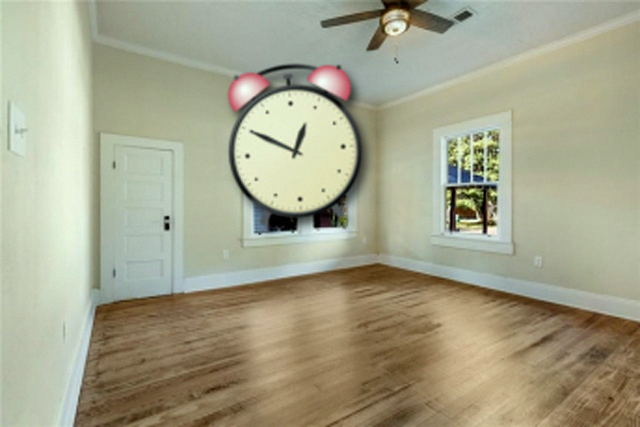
12:50
